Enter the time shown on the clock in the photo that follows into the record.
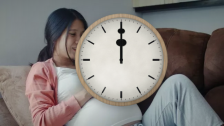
12:00
